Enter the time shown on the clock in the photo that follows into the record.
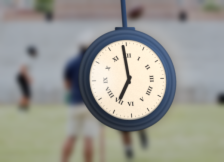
6:59
